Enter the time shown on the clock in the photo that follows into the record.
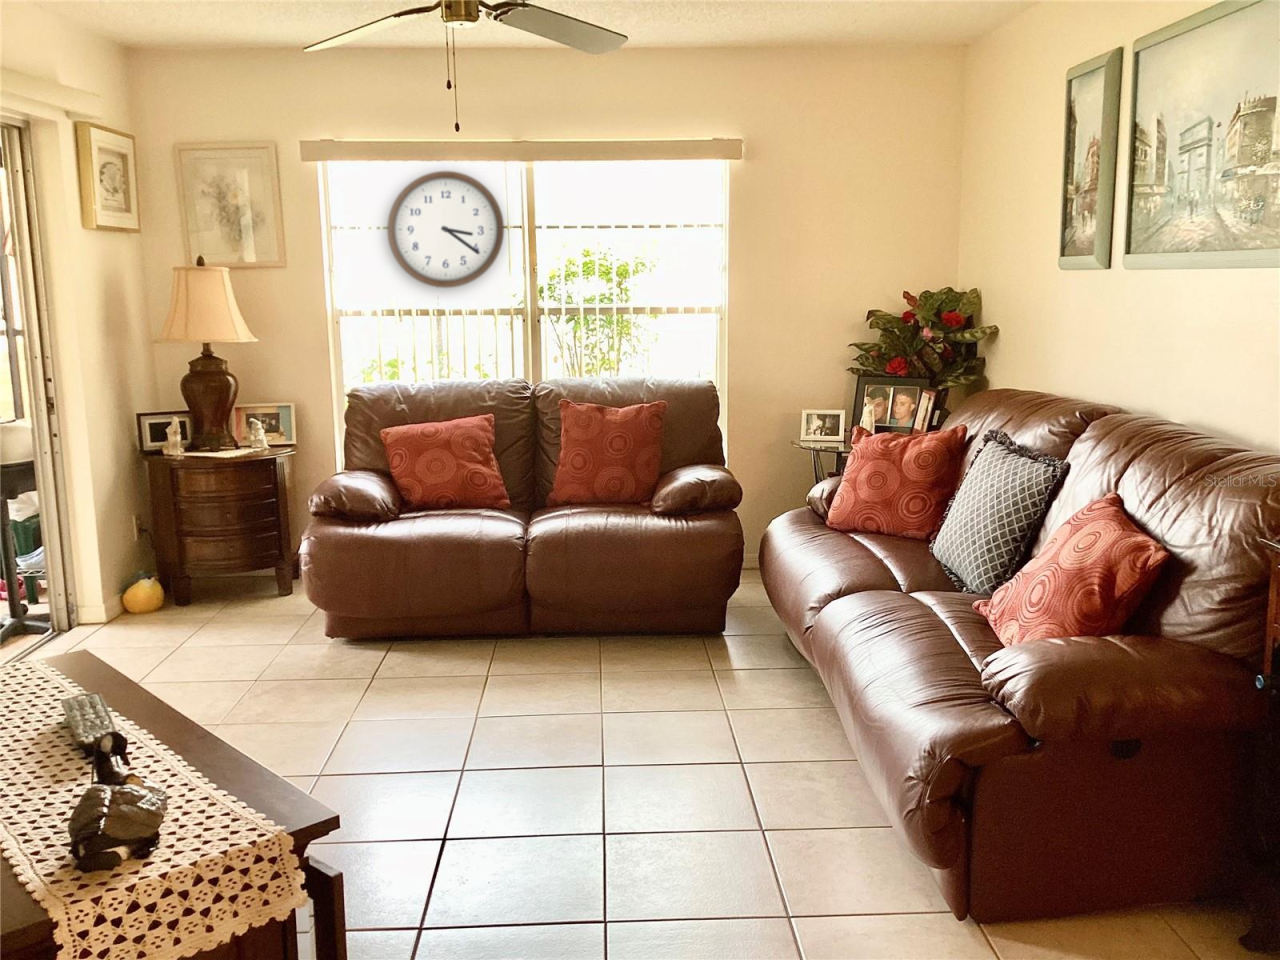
3:21
